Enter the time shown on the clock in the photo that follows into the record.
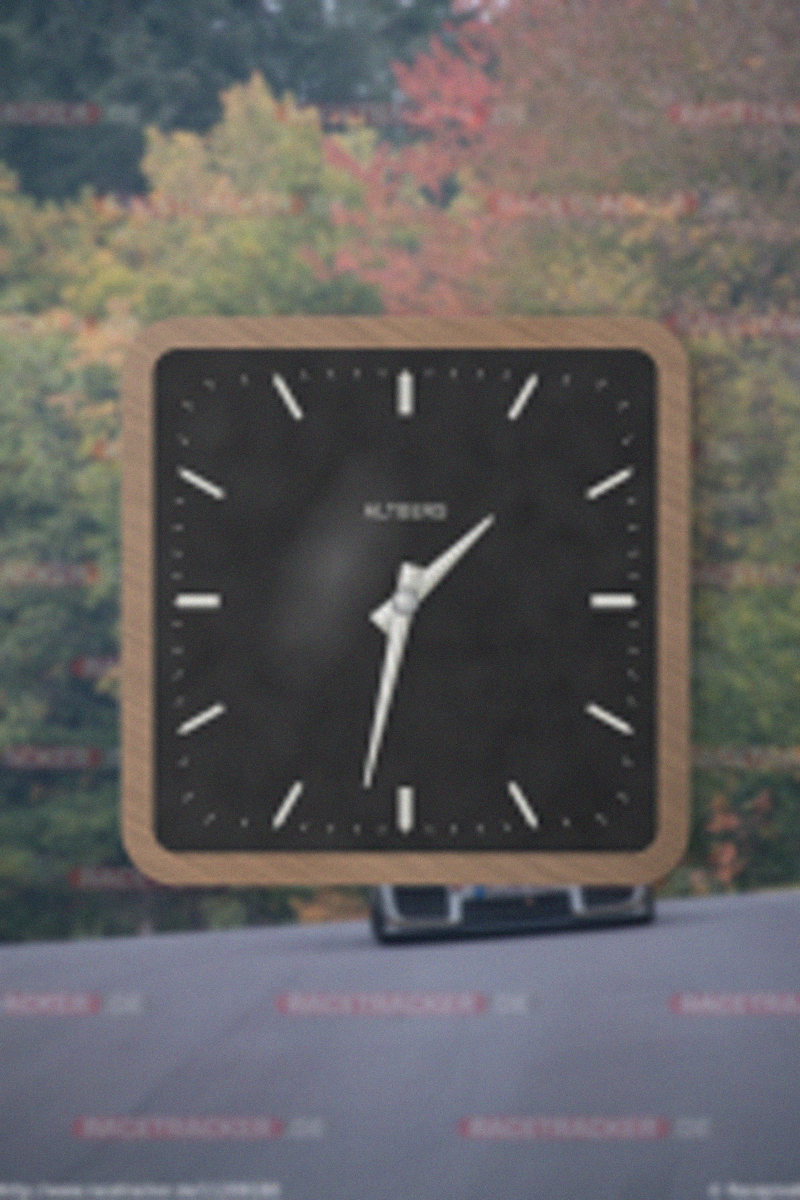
1:32
